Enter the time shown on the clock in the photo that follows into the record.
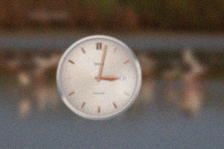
3:02
